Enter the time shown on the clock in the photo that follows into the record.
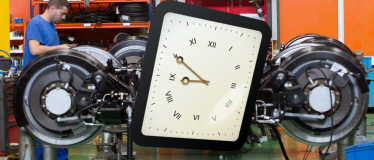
8:50
